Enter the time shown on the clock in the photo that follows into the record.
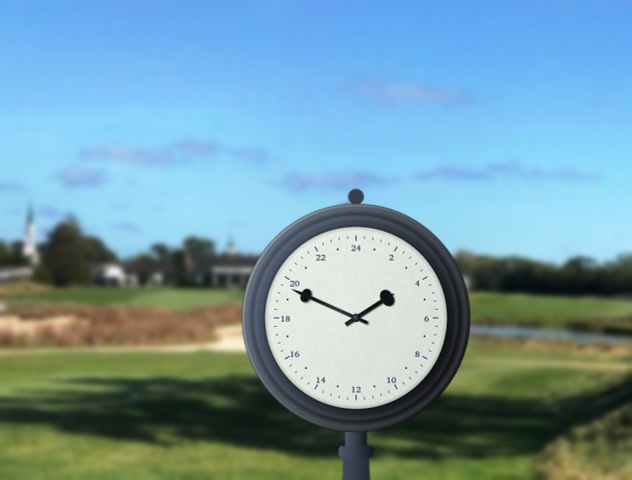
3:49
